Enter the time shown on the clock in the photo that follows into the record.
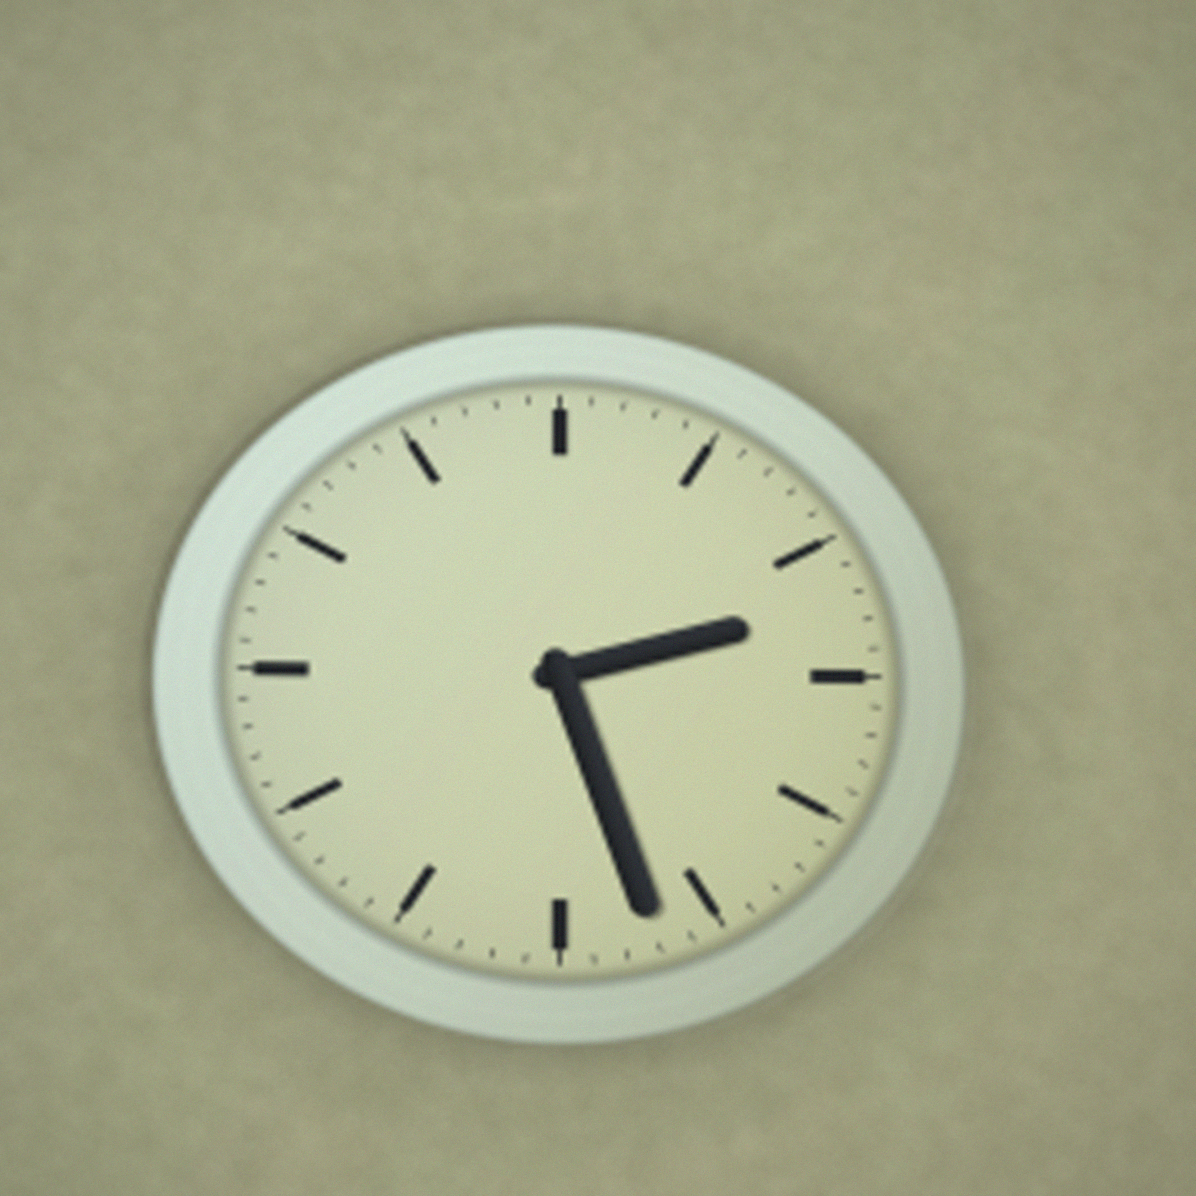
2:27
